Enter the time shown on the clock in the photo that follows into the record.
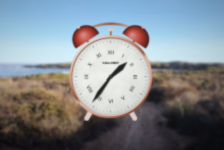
1:36
